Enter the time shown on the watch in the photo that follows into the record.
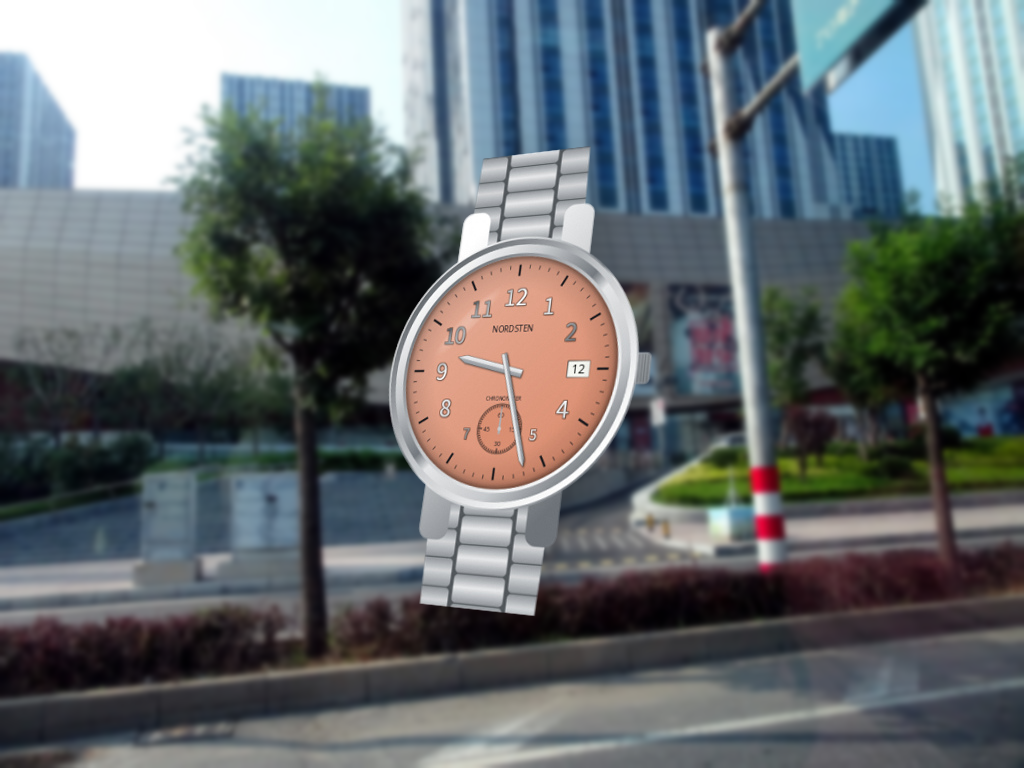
9:27
